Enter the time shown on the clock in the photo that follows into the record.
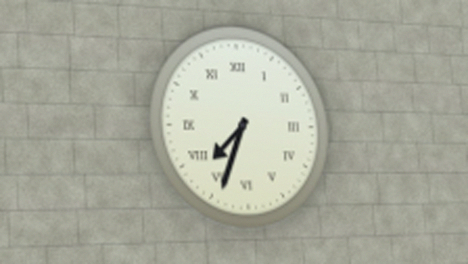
7:34
